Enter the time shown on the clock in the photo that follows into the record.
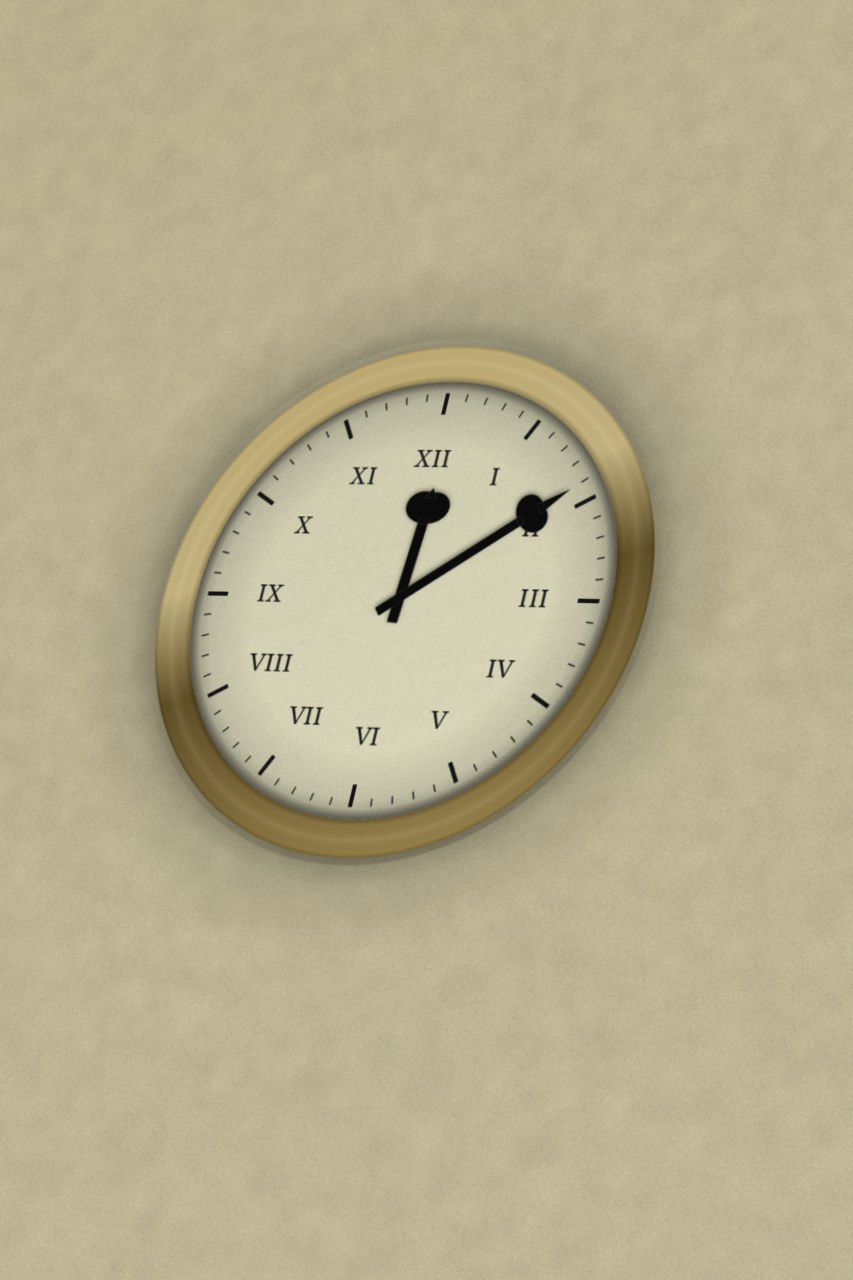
12:09
